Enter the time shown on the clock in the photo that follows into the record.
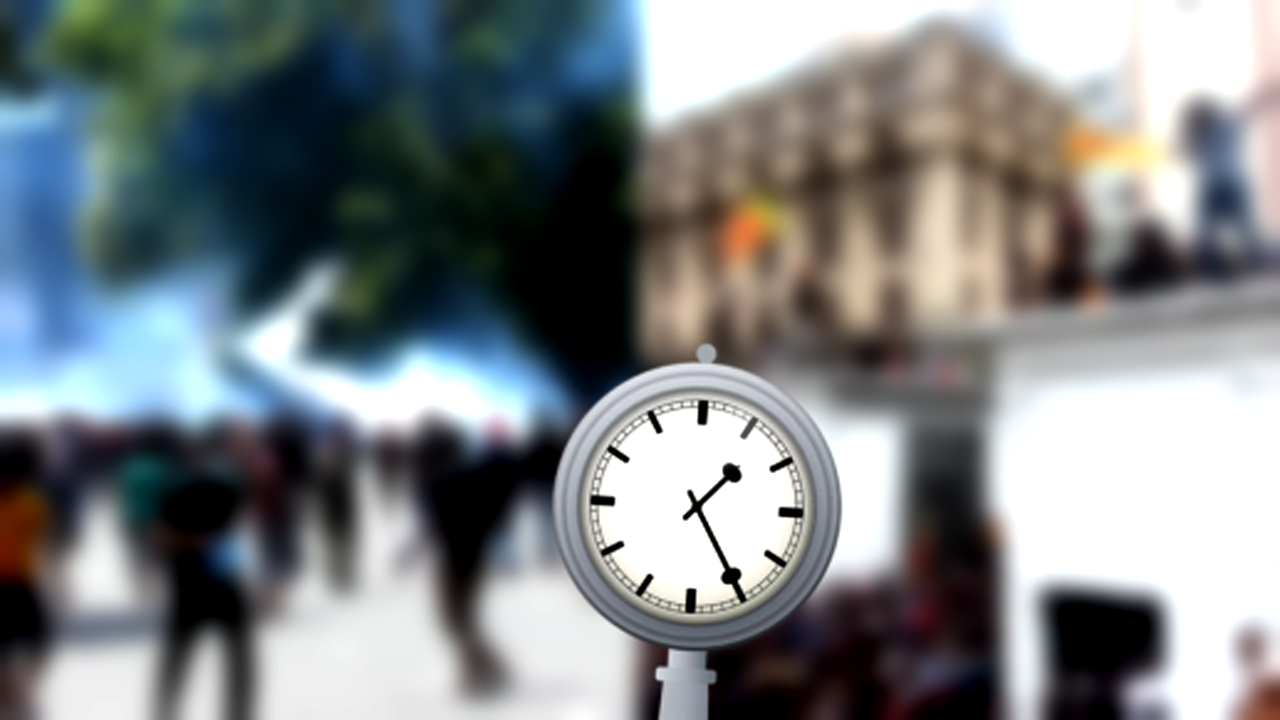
1:25
